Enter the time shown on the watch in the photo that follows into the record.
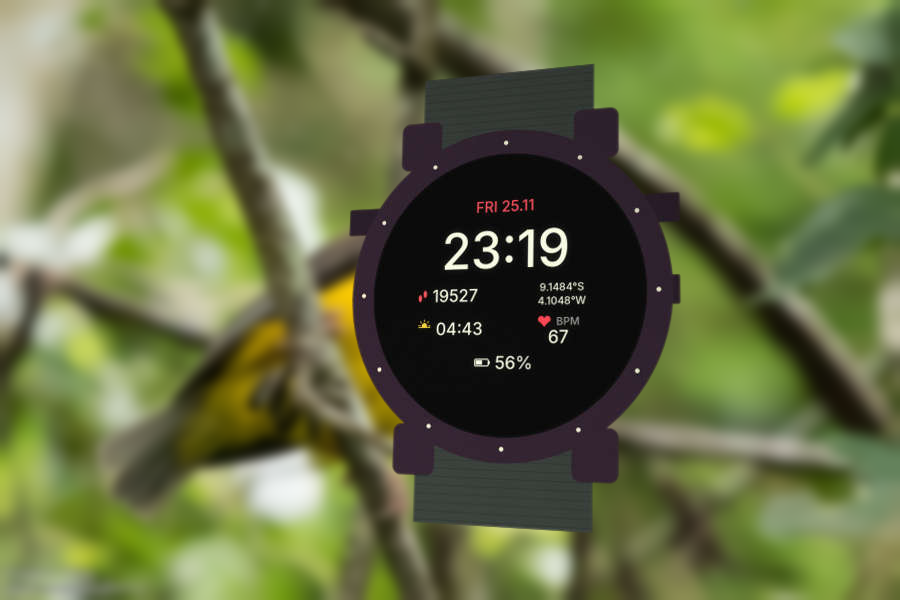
23:19
